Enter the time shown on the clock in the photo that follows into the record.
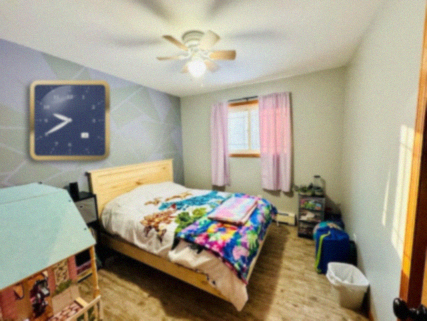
9:40
